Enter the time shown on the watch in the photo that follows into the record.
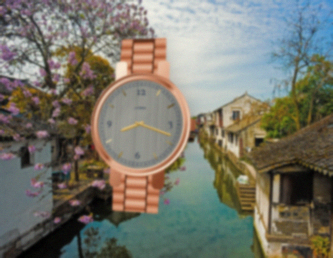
8:18
